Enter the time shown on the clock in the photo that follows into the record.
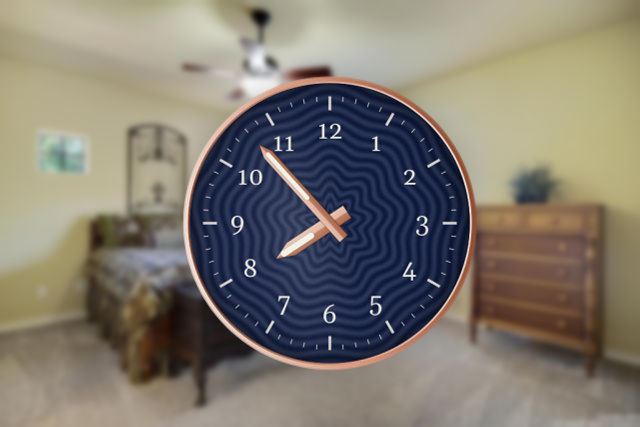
7:53
